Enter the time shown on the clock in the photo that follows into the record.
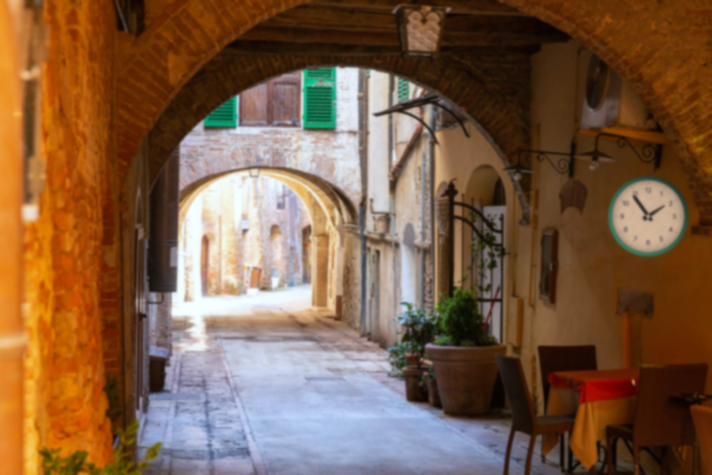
1:54
